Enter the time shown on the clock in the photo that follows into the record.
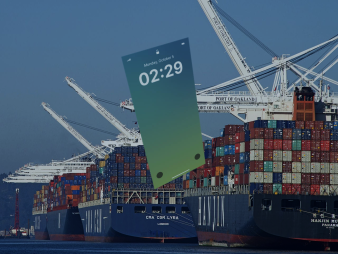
2:29
